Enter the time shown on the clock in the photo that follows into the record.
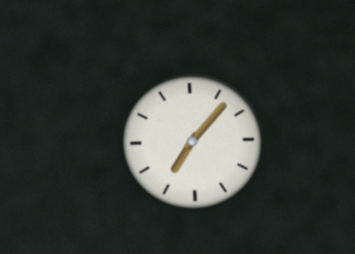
7:07
